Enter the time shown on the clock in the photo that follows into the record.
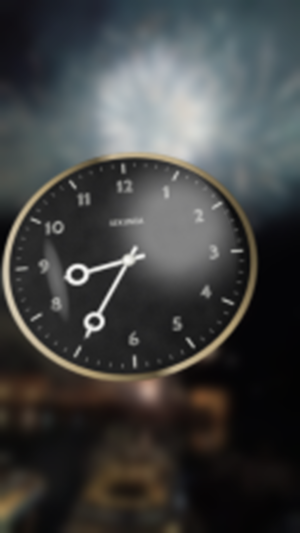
8:35
